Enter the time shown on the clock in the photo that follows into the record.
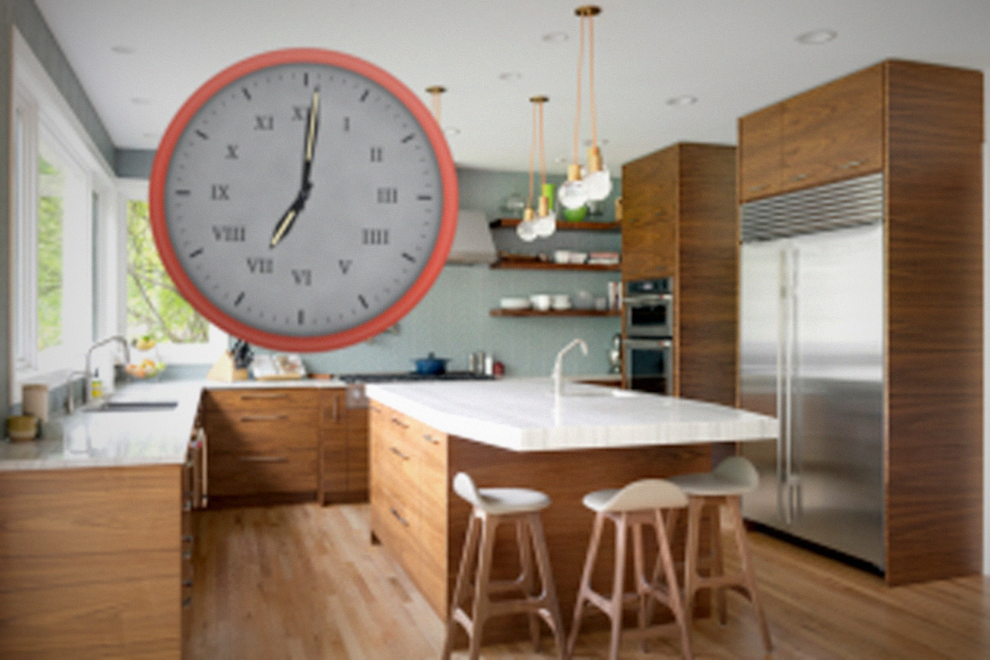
7:01
